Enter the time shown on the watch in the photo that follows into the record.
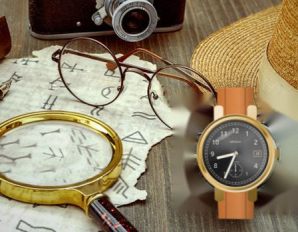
8:34
